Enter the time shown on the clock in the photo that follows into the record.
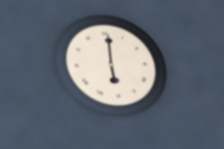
6:01
